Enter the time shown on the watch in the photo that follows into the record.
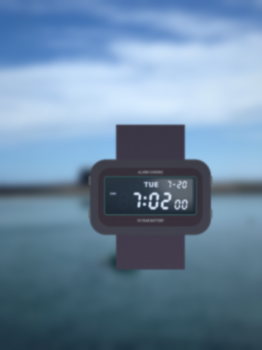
7:02:00
